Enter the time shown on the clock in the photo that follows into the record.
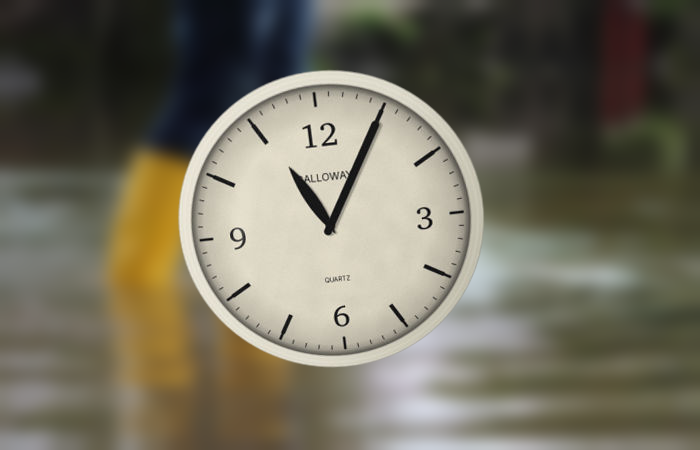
11:05
